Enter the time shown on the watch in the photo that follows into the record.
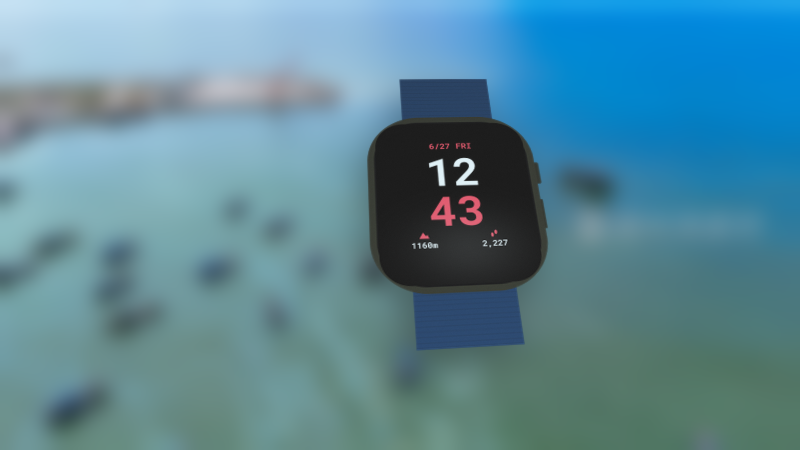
12:43
